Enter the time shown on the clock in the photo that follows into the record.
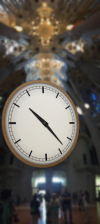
10:23
